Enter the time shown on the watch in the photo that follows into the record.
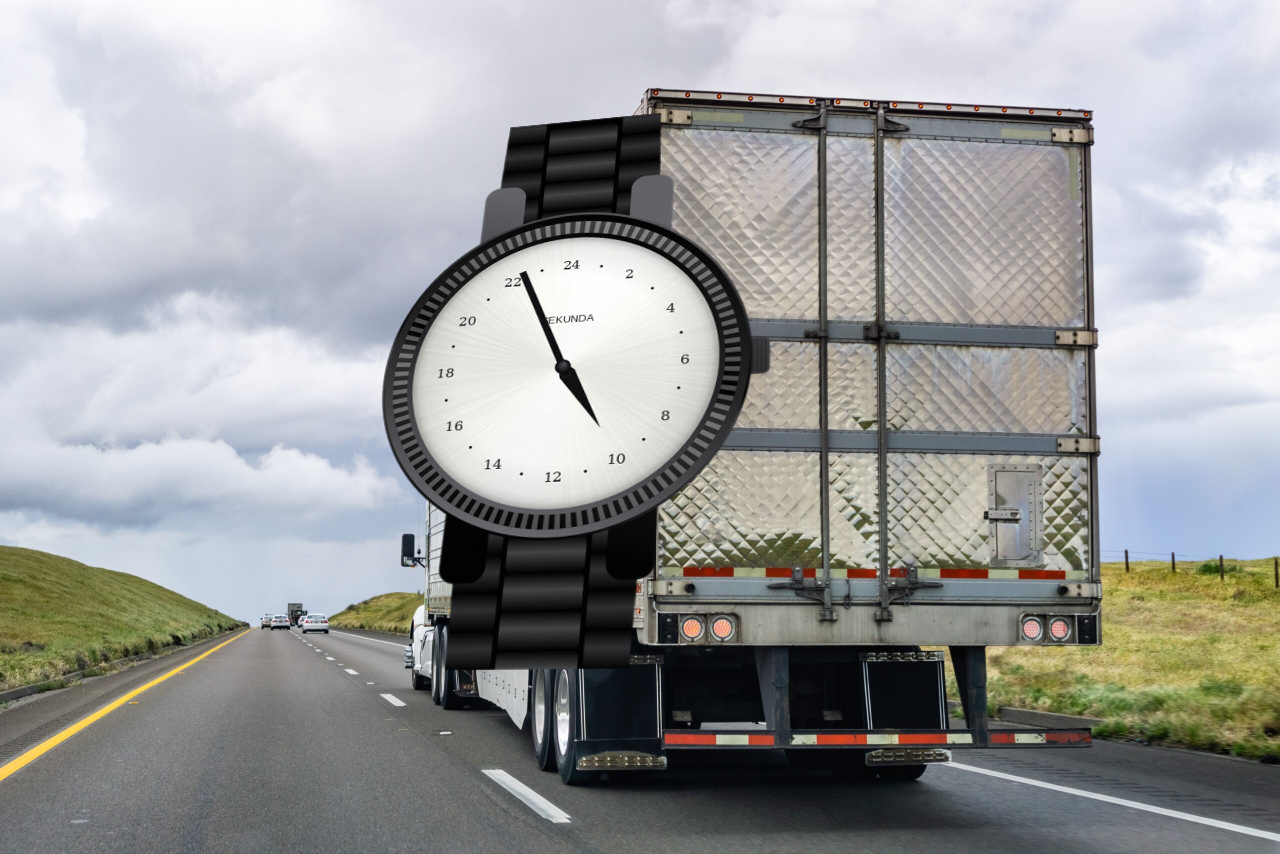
9:56
